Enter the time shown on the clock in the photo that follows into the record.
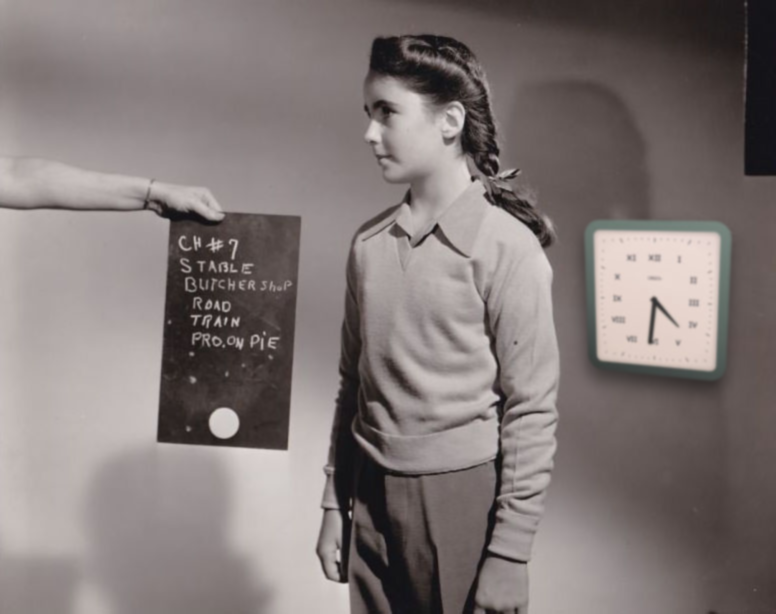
4:31
